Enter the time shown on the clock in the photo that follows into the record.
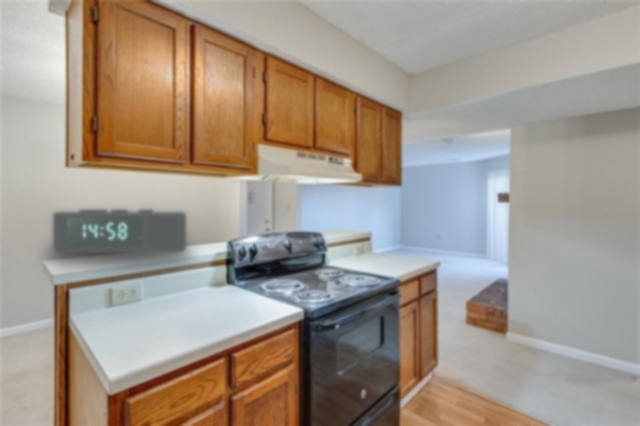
14:58
